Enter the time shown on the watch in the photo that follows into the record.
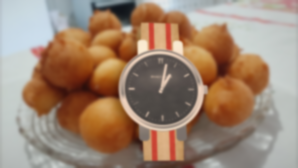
1:02
